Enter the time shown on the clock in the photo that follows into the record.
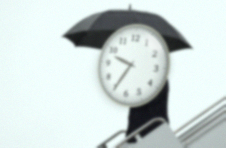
9:35
